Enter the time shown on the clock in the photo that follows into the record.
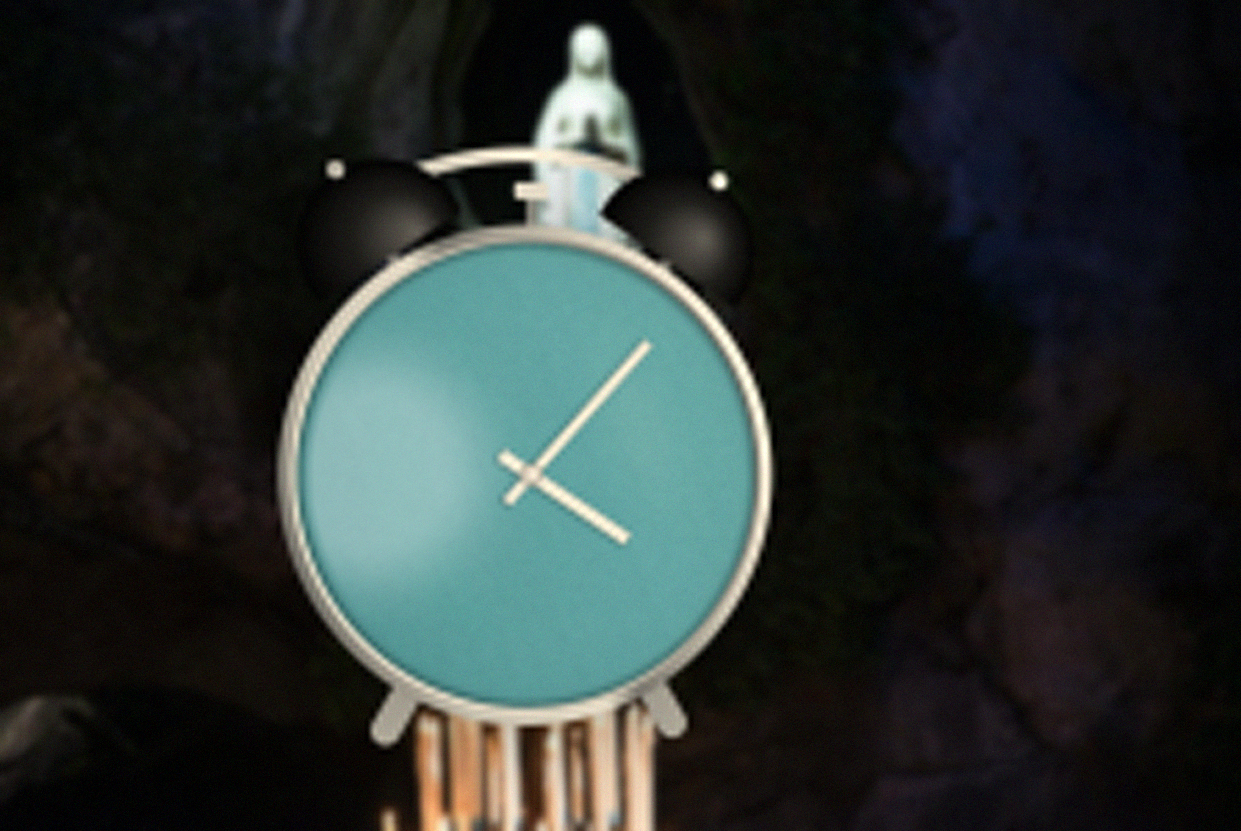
4:07
